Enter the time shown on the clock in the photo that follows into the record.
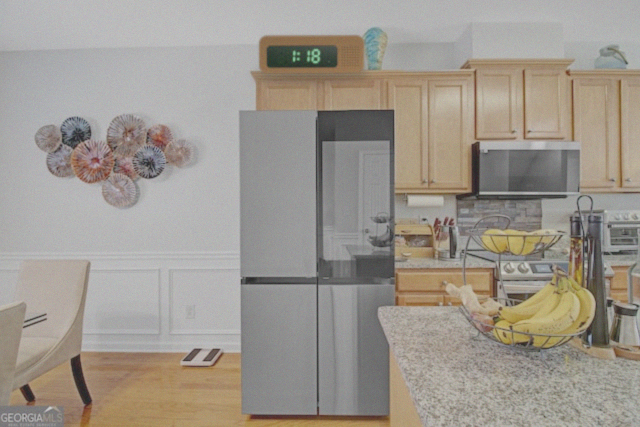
1:18
